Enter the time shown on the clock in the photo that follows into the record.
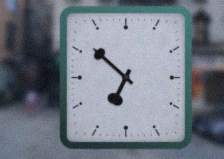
6:52
